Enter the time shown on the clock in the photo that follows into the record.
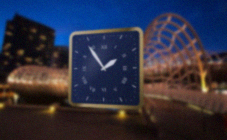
1:54
